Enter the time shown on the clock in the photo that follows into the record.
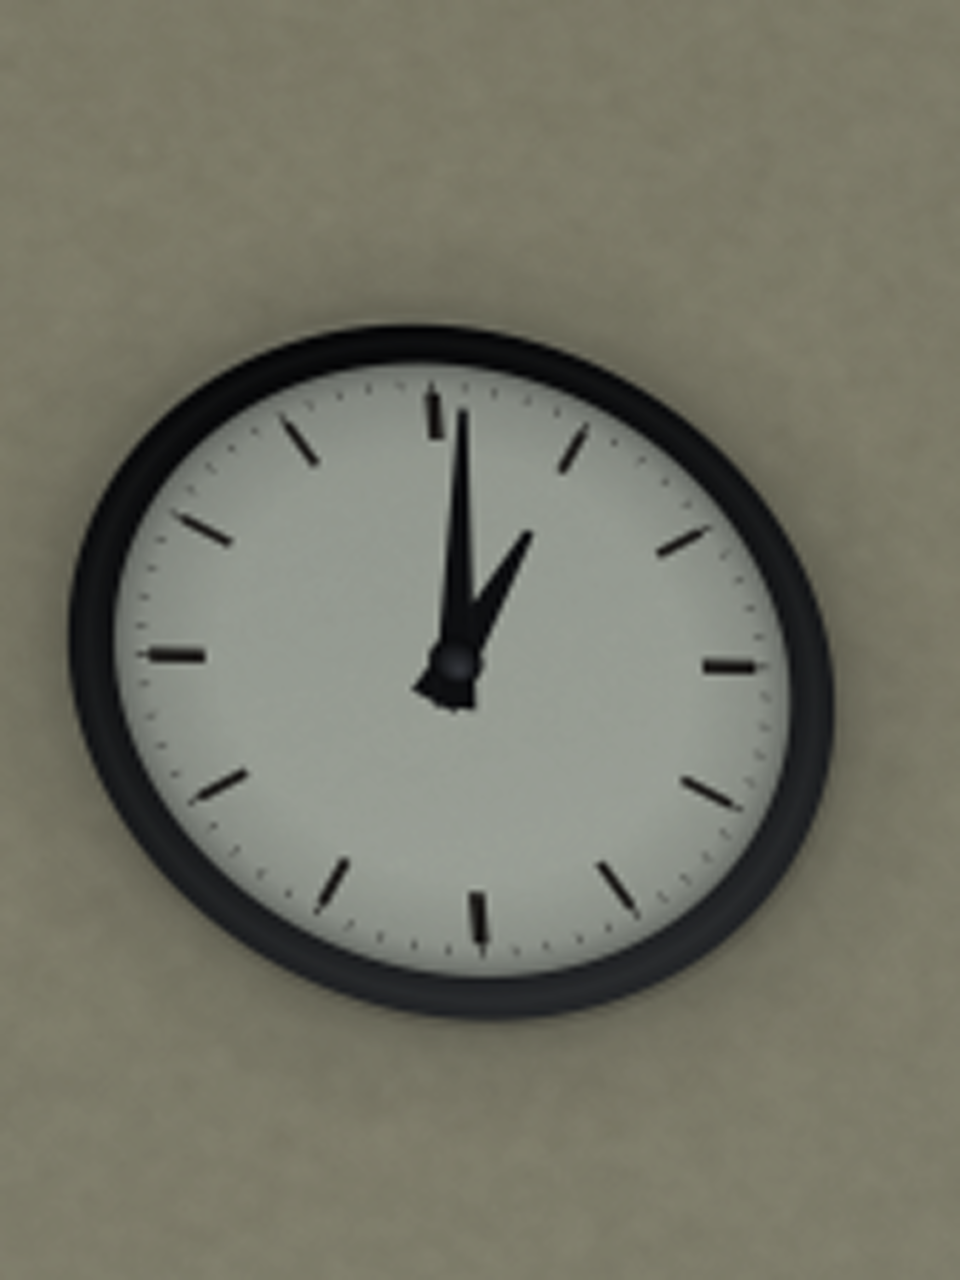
1:01
